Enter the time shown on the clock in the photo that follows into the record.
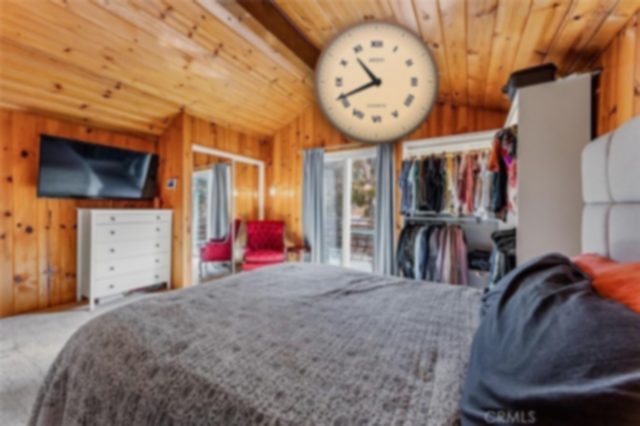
10:41
